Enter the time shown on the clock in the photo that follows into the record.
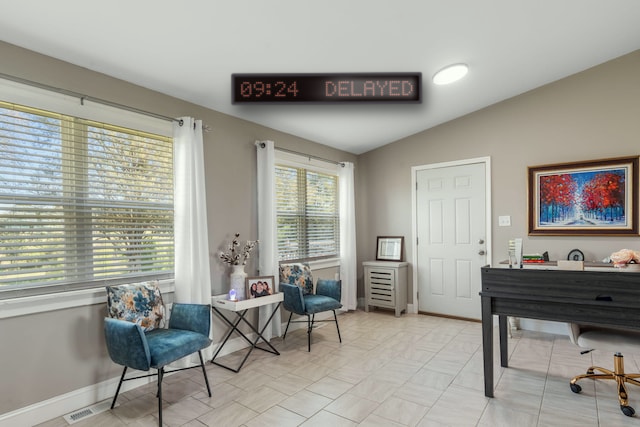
9:24
